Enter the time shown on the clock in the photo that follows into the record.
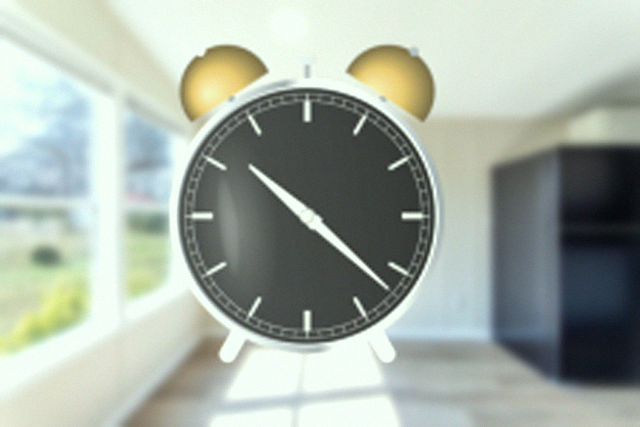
10:22
